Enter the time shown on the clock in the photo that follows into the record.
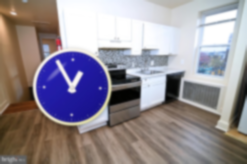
12:55
